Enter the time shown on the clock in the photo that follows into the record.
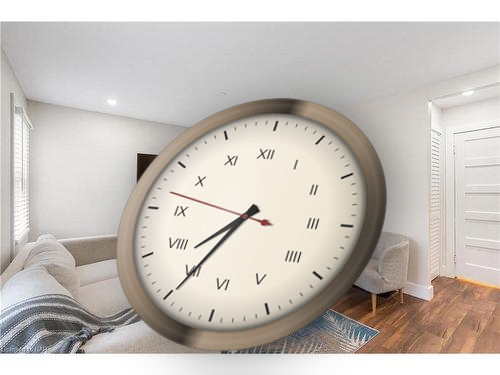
7:34:47
